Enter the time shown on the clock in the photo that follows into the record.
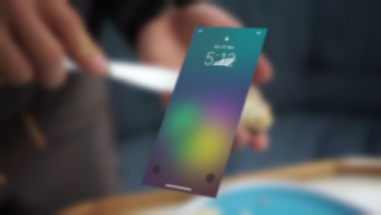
5:12
